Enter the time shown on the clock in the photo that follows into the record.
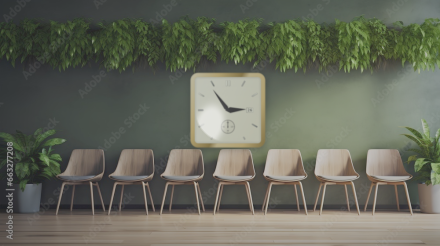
2:54
